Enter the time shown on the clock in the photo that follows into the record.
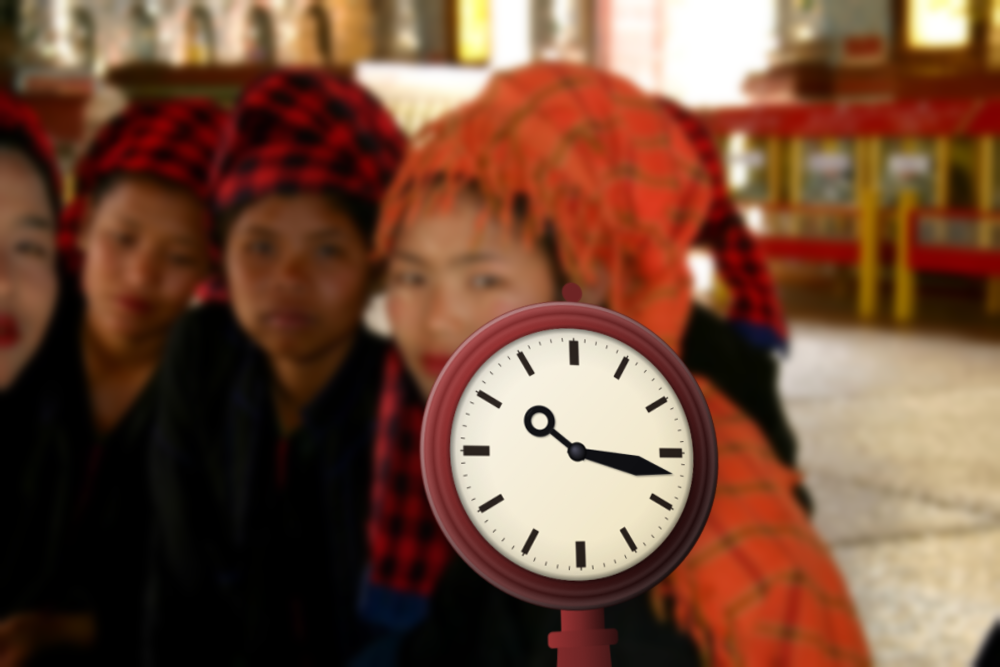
10:17
